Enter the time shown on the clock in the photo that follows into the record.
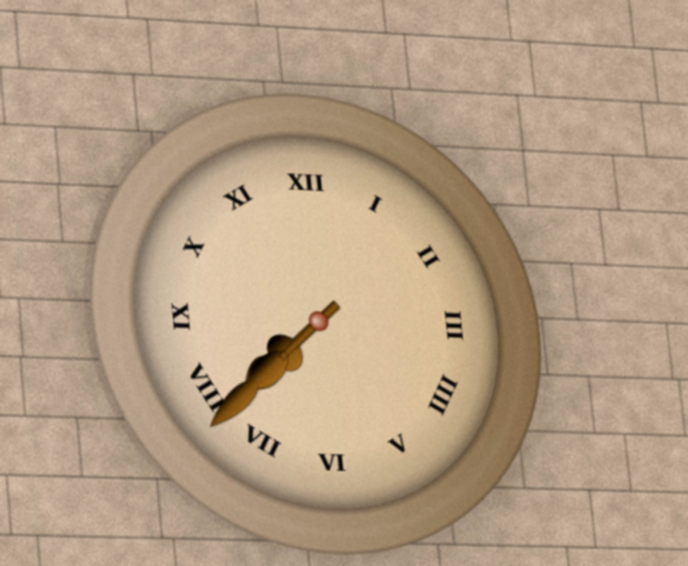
7:38
